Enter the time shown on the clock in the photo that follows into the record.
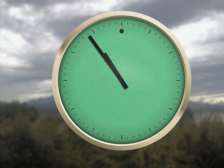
10:54
